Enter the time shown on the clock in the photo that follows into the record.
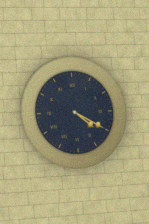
4:20
